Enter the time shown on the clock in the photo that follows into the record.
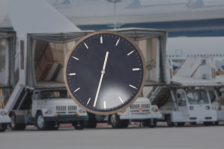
12:33
